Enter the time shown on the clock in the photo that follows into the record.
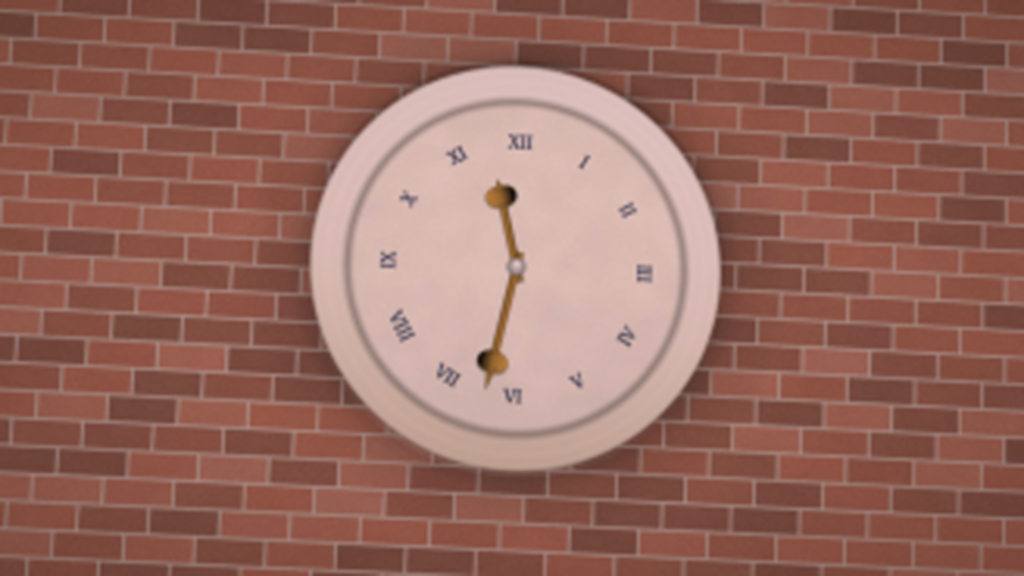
11:32
